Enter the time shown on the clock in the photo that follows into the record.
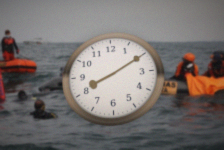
8:10
